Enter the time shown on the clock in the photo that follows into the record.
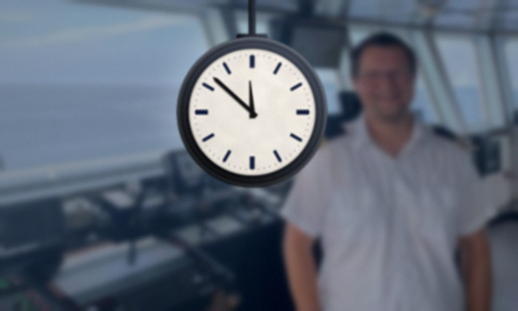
11:52
